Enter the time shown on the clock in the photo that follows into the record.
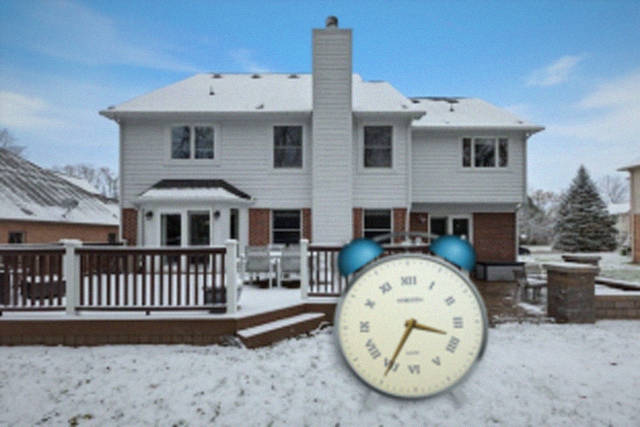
3:35
